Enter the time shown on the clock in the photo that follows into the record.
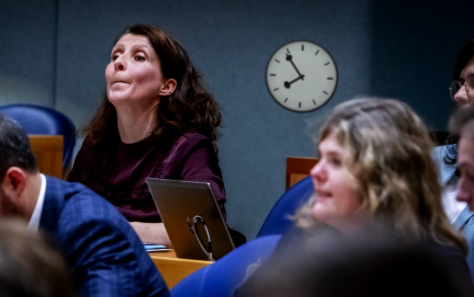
7:54
